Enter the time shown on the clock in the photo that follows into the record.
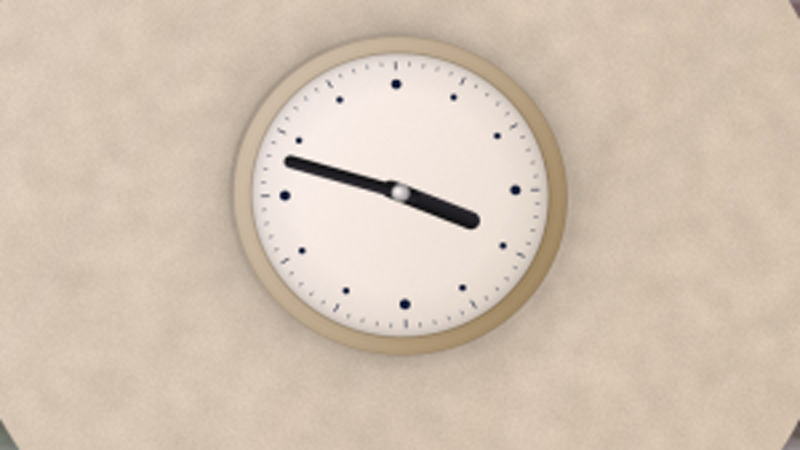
3:48
